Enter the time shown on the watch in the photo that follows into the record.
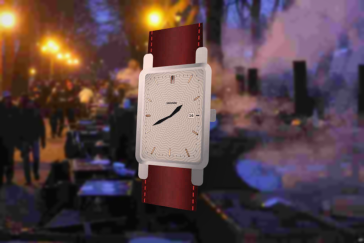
1:41
